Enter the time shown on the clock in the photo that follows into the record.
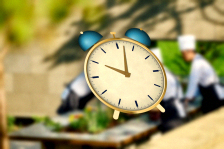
10:02
